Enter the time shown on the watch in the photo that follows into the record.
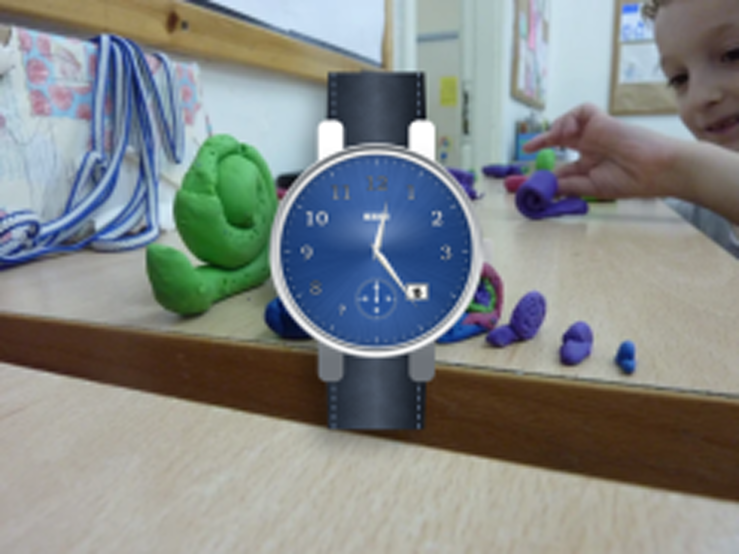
12:24
